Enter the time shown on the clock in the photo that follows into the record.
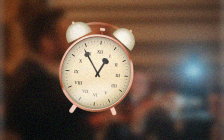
12:54
